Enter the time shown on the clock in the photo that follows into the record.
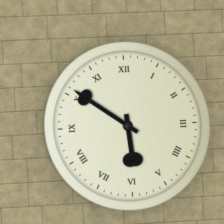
5:51
